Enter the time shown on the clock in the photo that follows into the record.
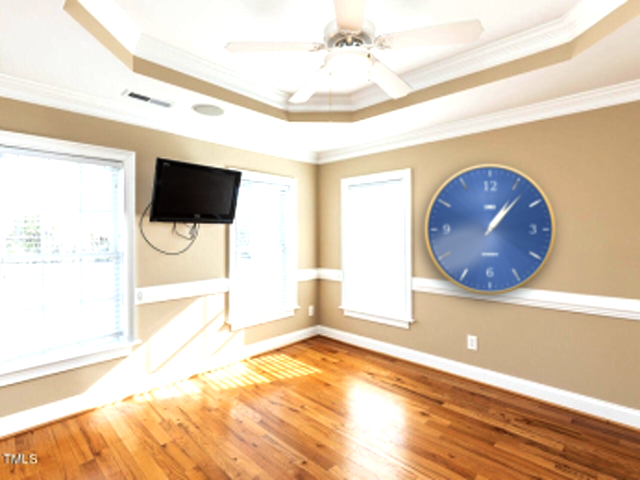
1:07
